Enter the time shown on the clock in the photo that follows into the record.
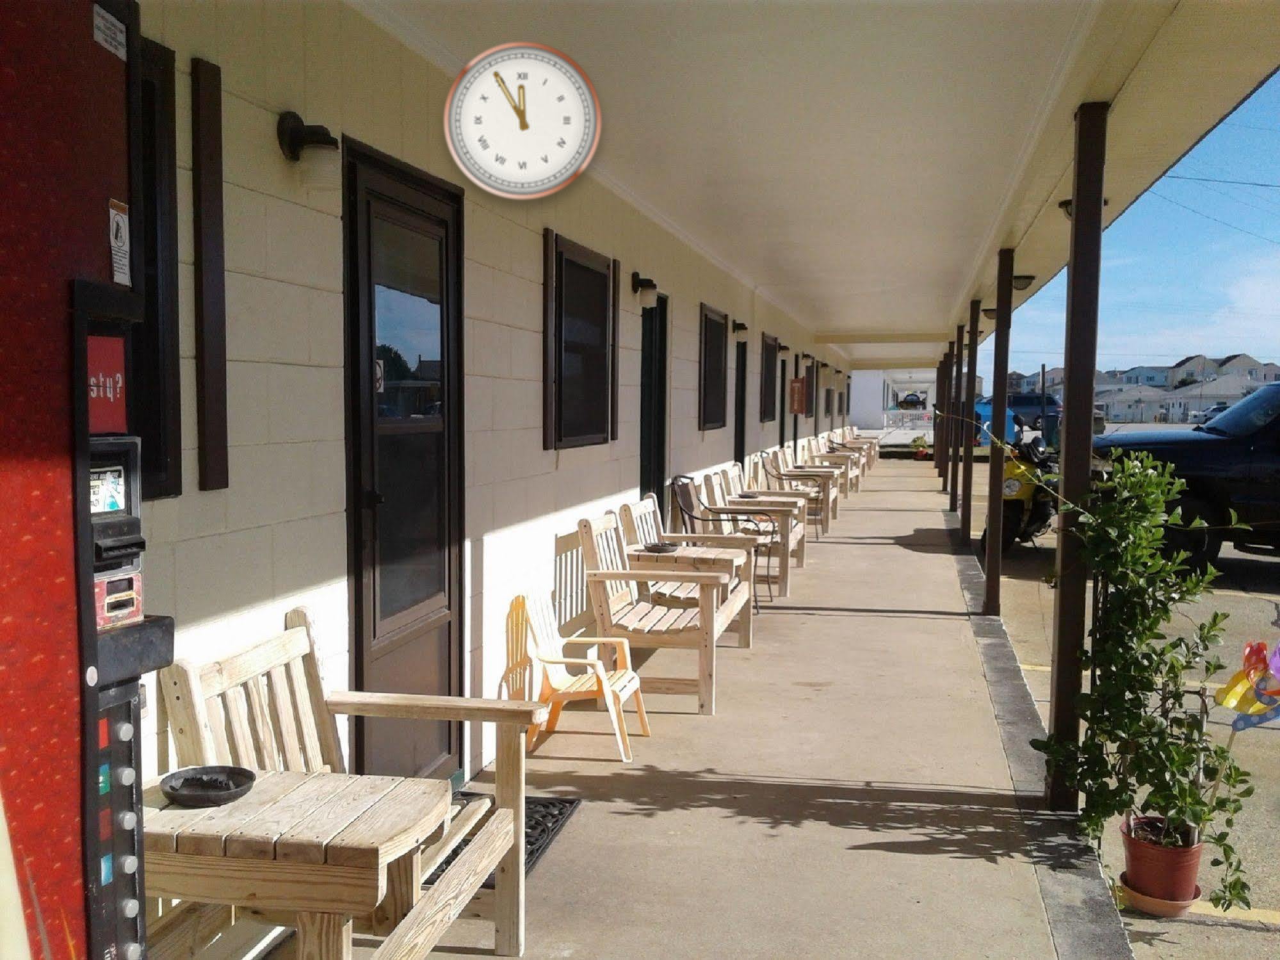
11:55
